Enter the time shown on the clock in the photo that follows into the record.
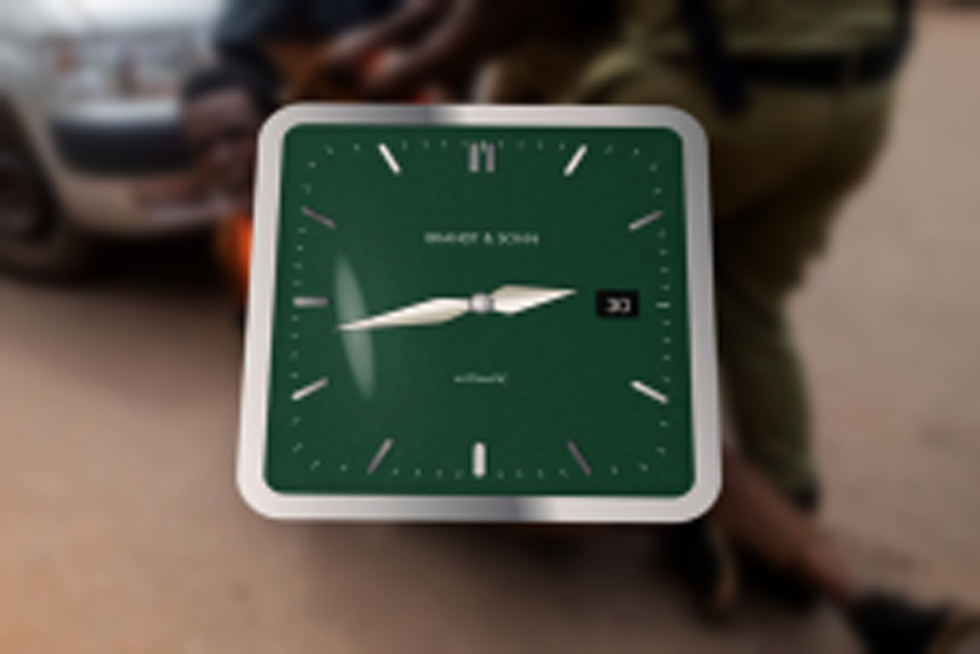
2:43
